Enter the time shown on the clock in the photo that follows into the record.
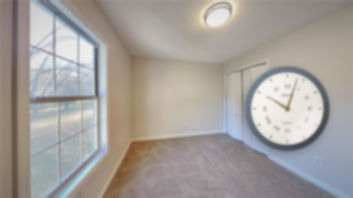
10:03
